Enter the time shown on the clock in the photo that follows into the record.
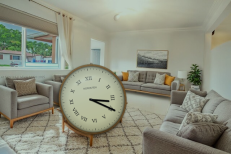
3:20
